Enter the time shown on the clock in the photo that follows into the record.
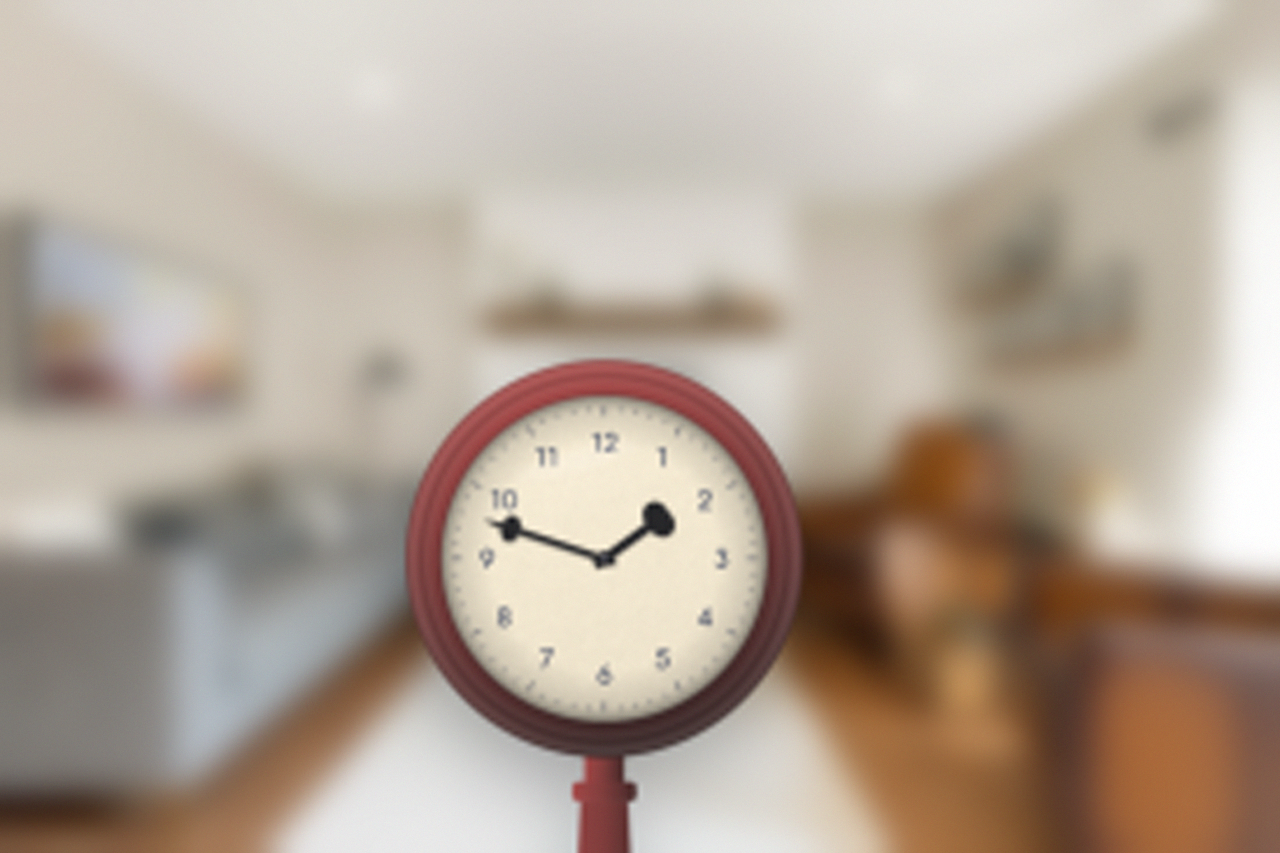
1:48
